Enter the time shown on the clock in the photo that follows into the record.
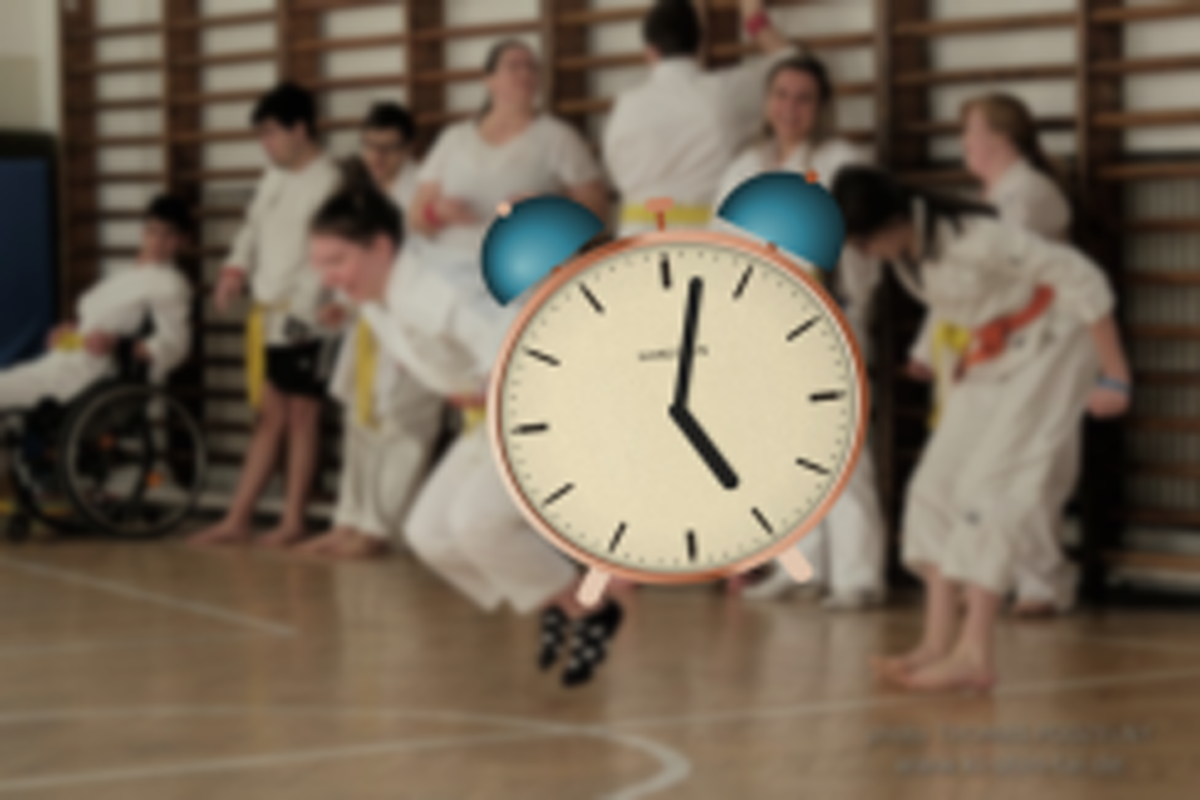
5:02
